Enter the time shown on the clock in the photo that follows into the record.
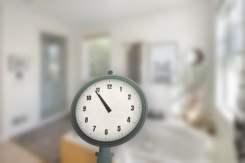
10:54
